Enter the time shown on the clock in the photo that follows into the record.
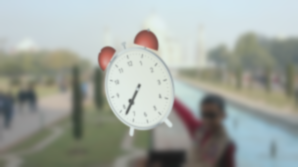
7:38
